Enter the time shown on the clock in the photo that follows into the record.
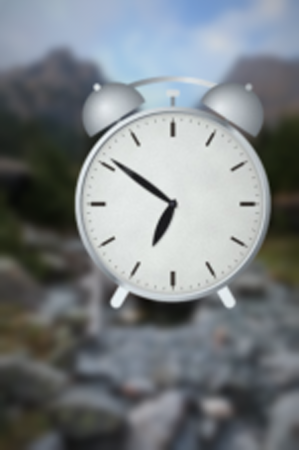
6:51
